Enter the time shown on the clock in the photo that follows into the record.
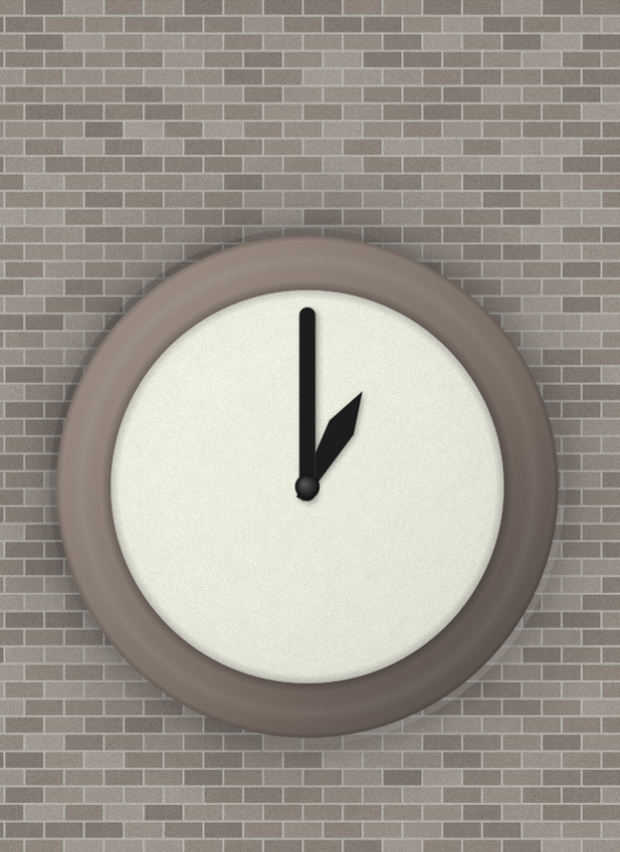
1:00
